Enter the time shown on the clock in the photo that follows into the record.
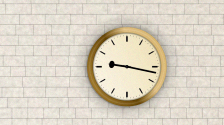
9:17
